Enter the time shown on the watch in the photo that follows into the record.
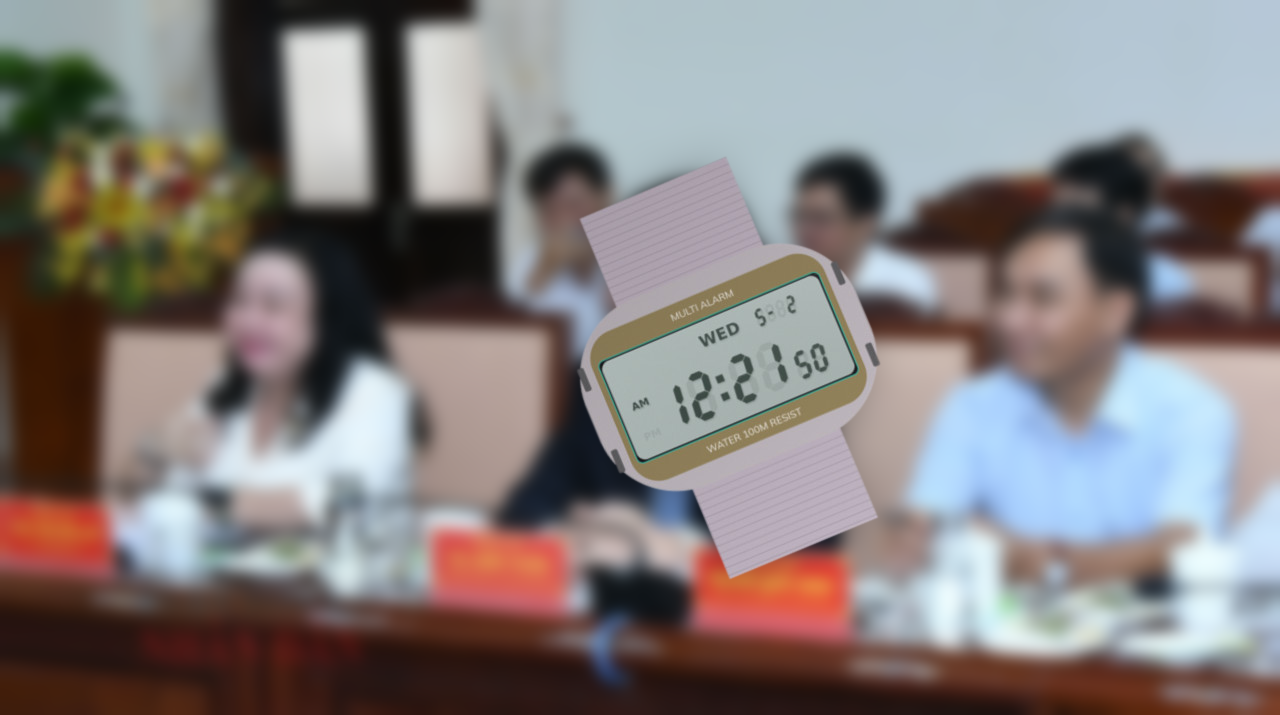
12:21:50
